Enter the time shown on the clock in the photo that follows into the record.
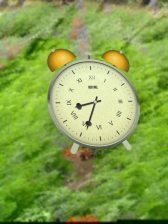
8:34
